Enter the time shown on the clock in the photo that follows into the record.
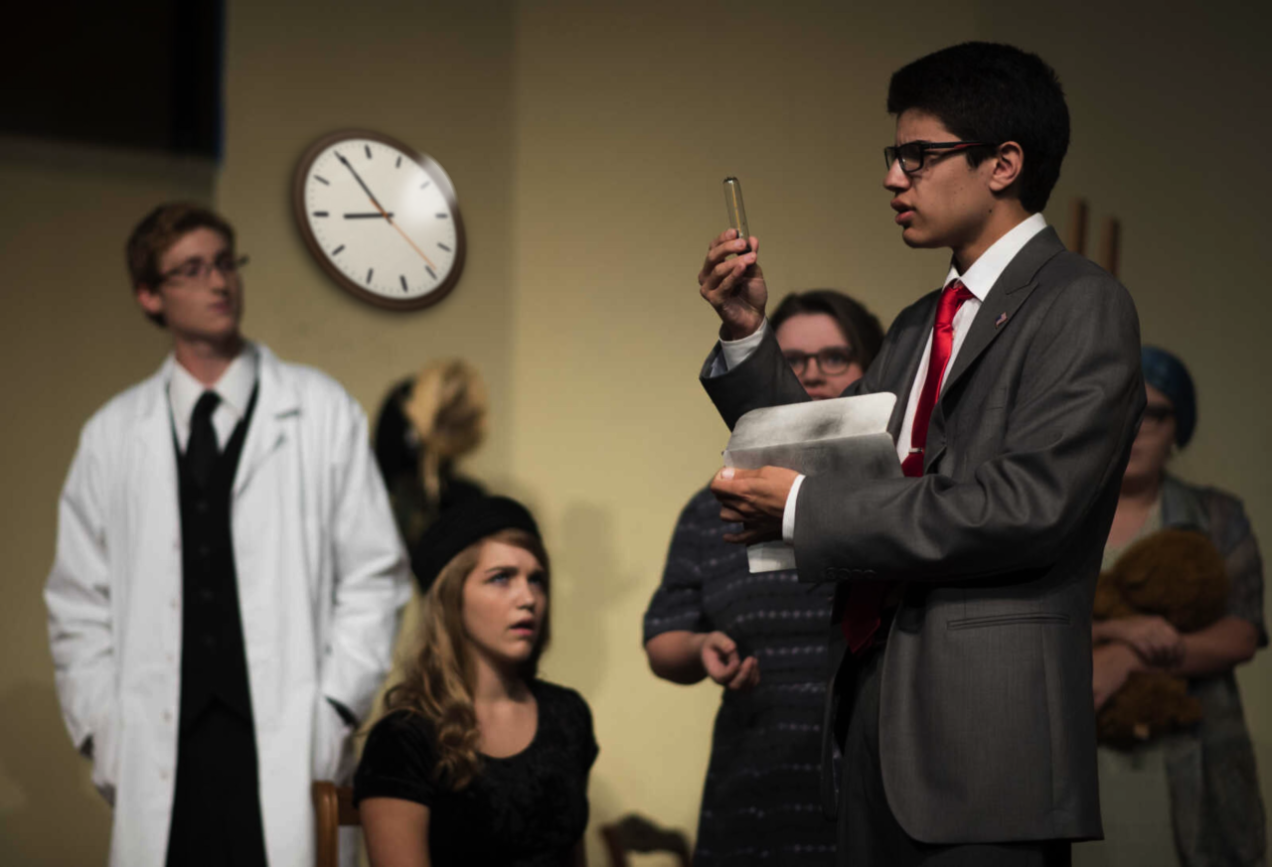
8:55:24
